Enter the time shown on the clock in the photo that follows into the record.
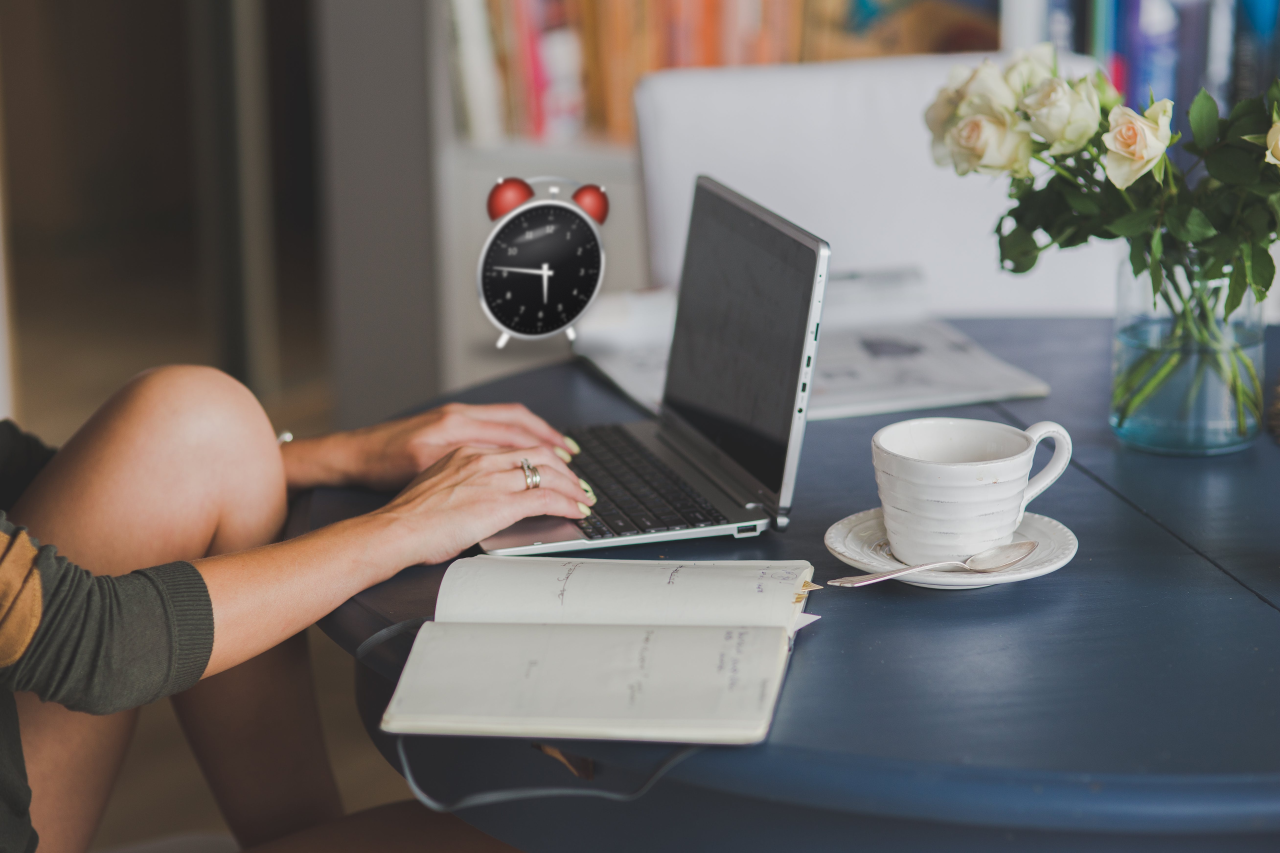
5:46
